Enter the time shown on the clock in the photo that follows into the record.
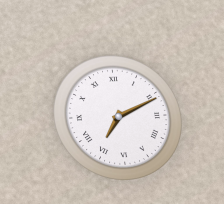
7:11
